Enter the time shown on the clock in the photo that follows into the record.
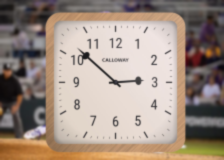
2:52
